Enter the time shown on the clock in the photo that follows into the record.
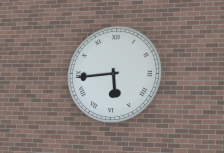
5:44
